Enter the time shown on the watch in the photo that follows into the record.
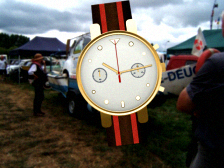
10:14
